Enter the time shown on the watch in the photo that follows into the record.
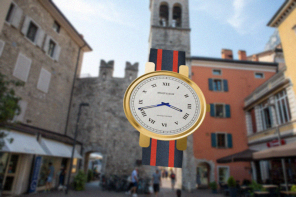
3:42
